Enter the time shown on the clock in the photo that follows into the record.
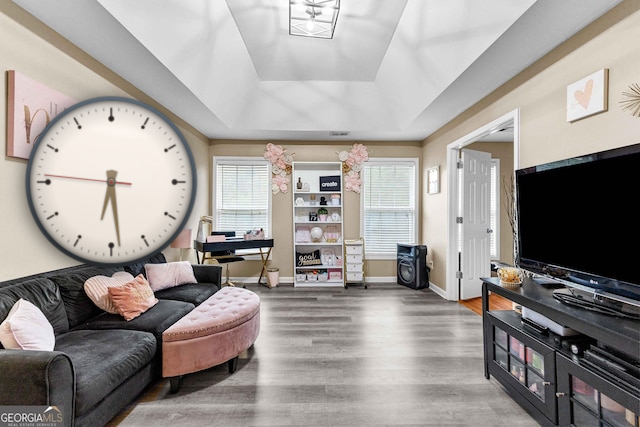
6:28:46
